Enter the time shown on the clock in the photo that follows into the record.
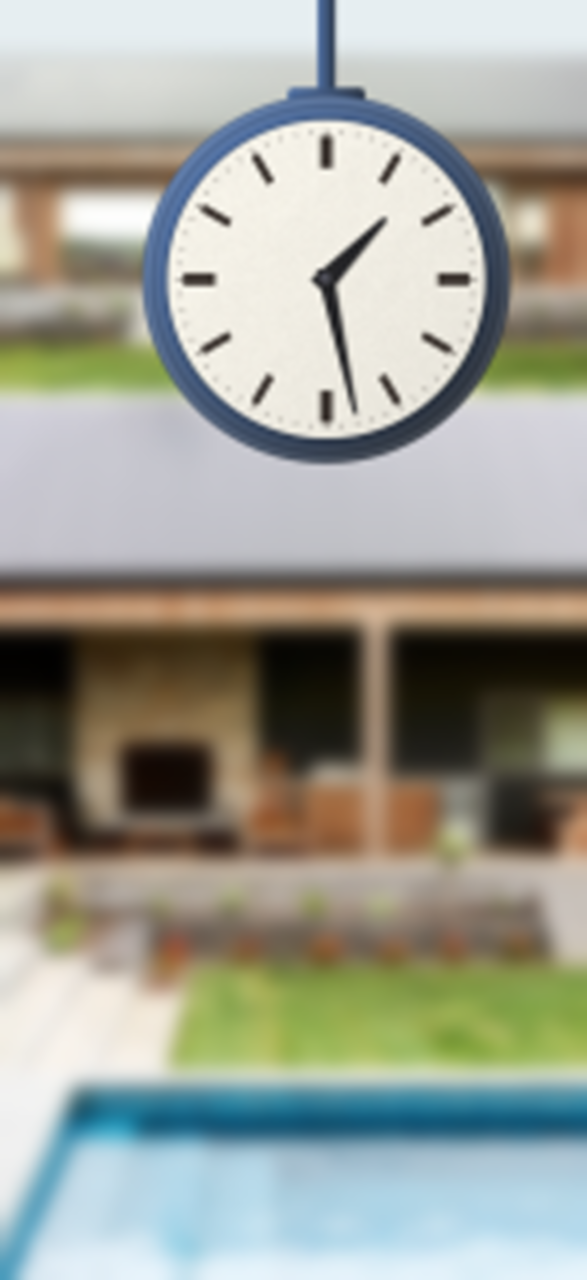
1:28
